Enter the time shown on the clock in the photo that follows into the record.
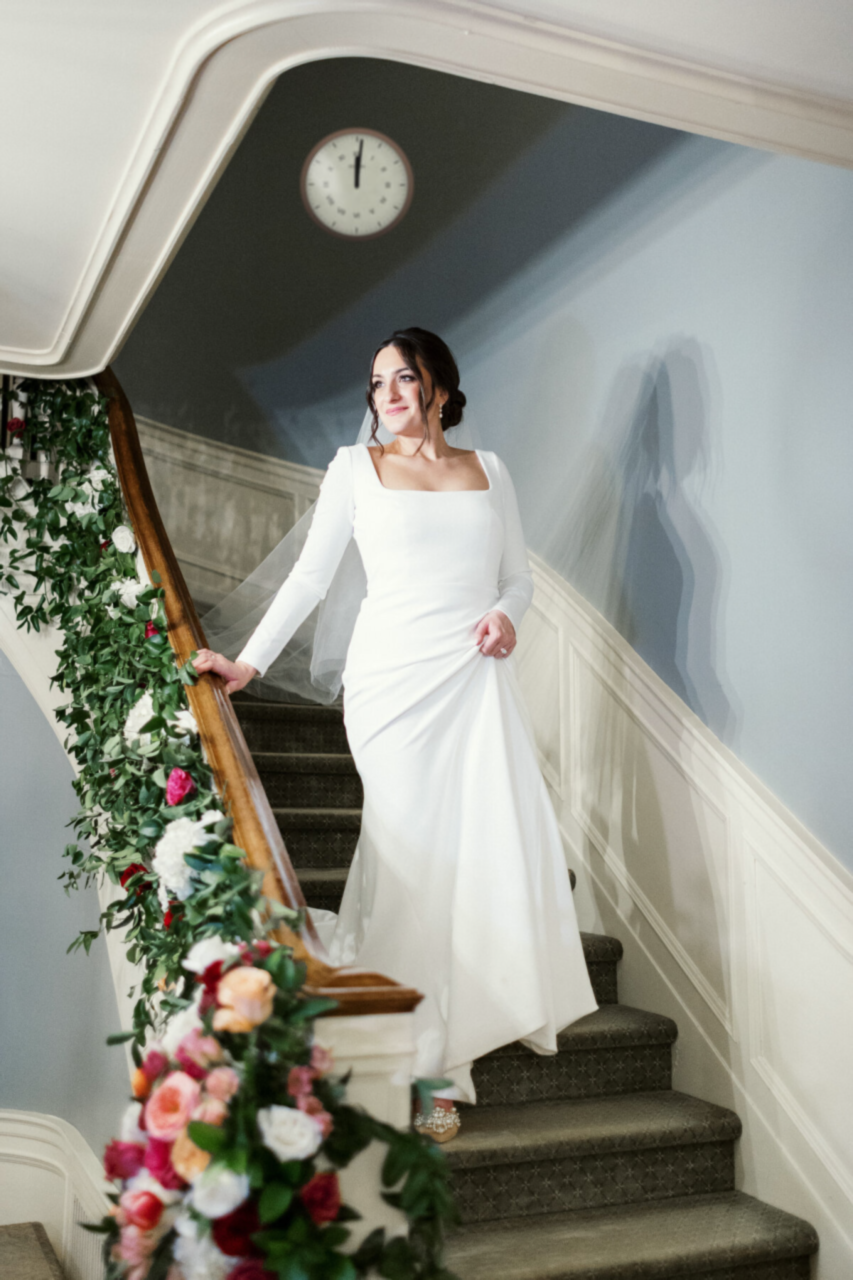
12:01
